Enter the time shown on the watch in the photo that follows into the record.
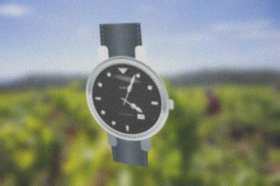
4:04
